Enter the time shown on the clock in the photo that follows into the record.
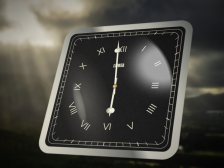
5:59
